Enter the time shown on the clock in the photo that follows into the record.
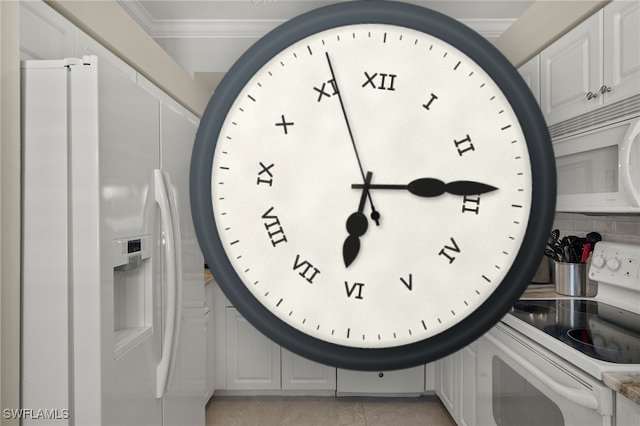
6:13:56
